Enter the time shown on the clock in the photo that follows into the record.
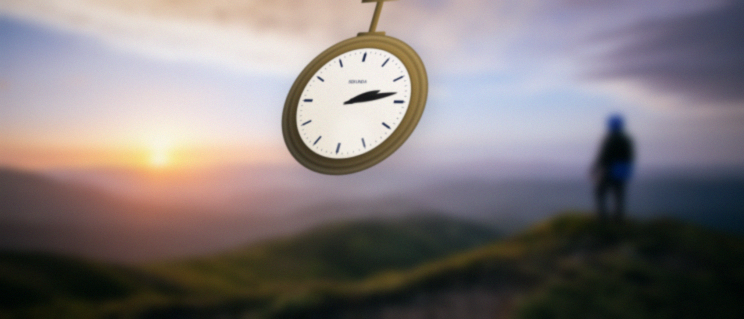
2:13
